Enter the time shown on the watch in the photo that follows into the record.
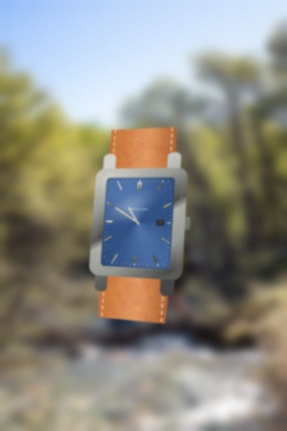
10:50
